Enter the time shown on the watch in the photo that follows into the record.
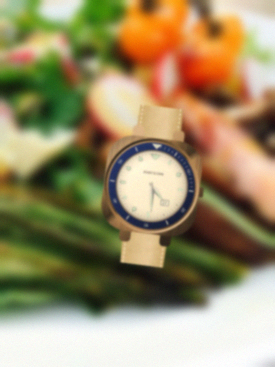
4:29
